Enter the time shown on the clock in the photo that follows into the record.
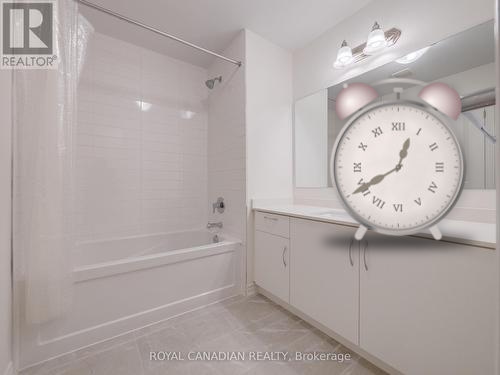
12:40
